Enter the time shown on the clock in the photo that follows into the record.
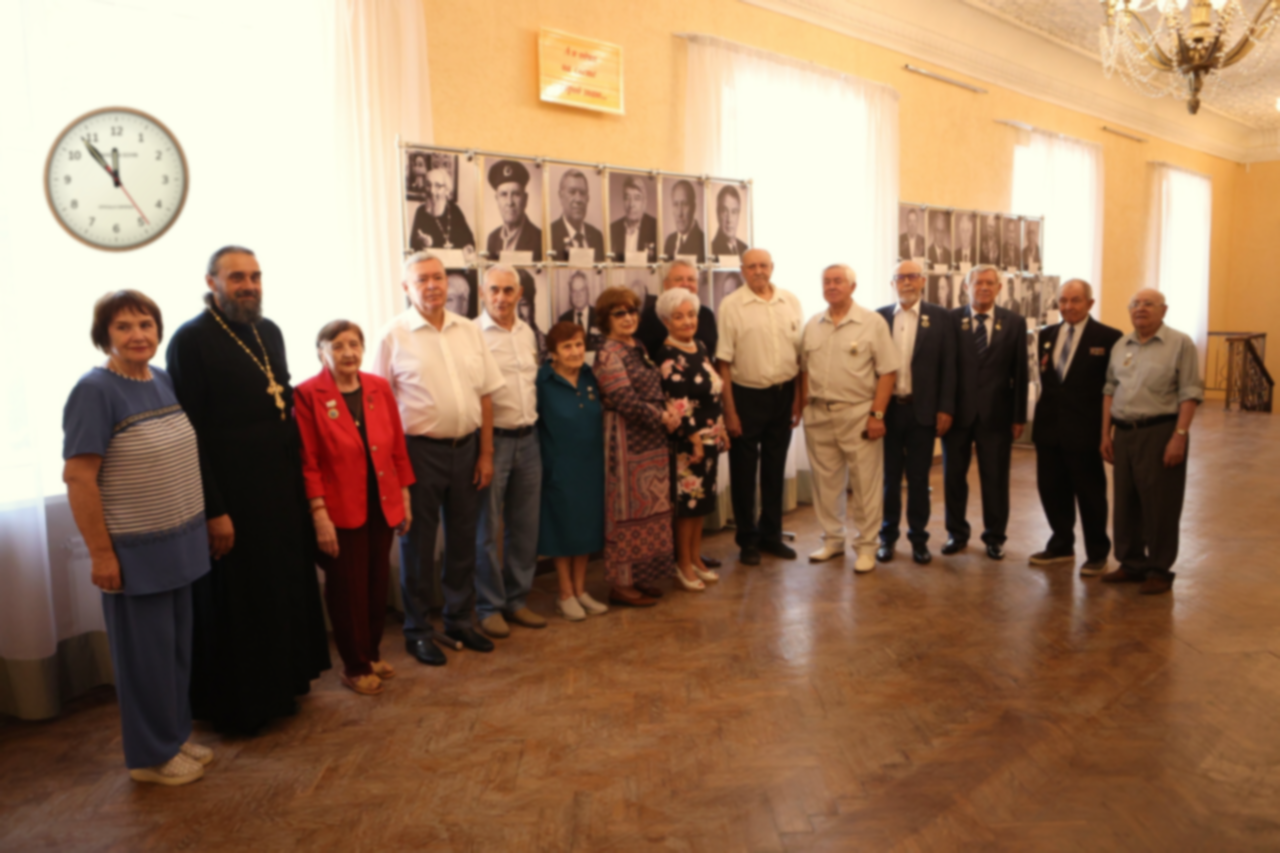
11:53:24
